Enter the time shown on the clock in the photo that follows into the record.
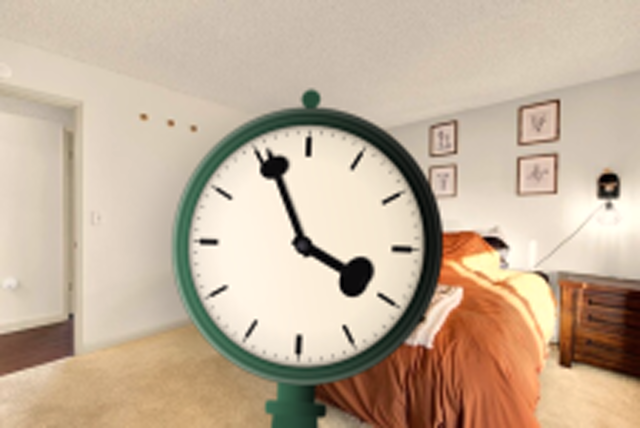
3:56
